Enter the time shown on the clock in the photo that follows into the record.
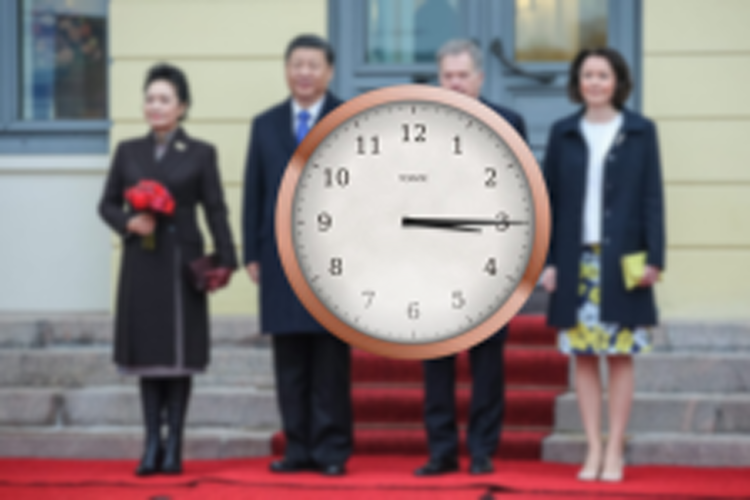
3:15
